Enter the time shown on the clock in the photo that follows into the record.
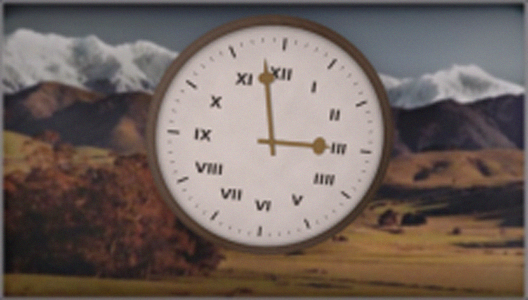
2:58
